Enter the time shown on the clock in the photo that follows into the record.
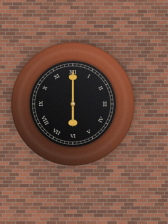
6:00
